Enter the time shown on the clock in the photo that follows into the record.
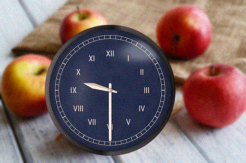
9:30
